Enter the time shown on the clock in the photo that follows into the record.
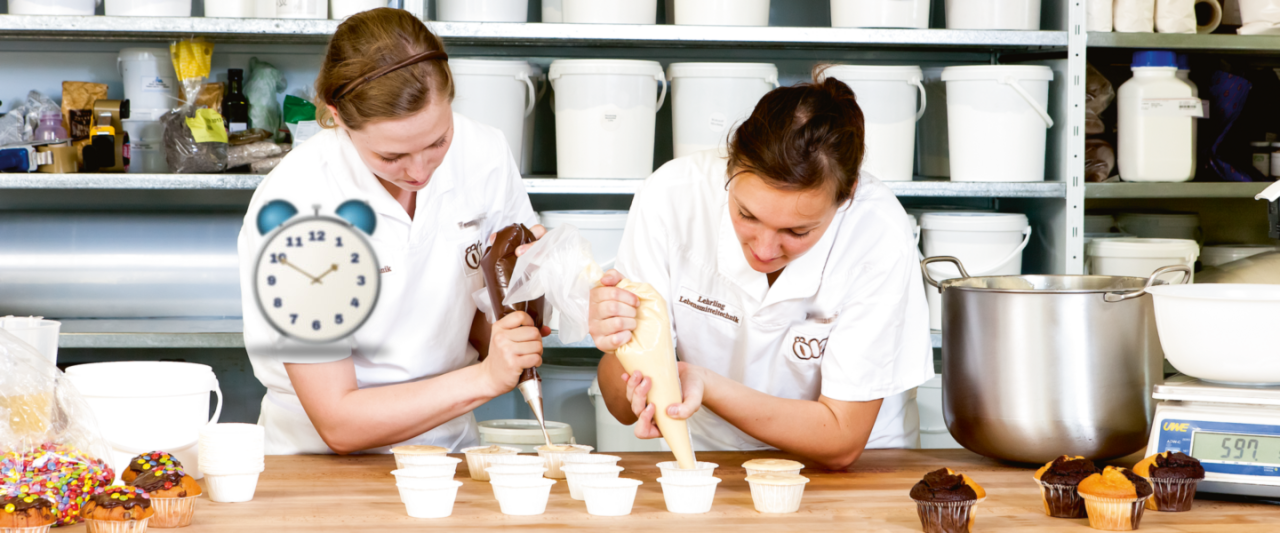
1:50
